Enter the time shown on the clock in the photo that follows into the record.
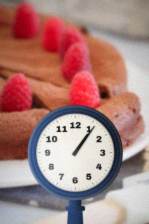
1:06
